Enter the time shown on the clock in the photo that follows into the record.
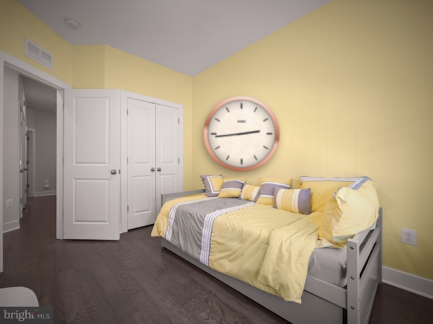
2:44
